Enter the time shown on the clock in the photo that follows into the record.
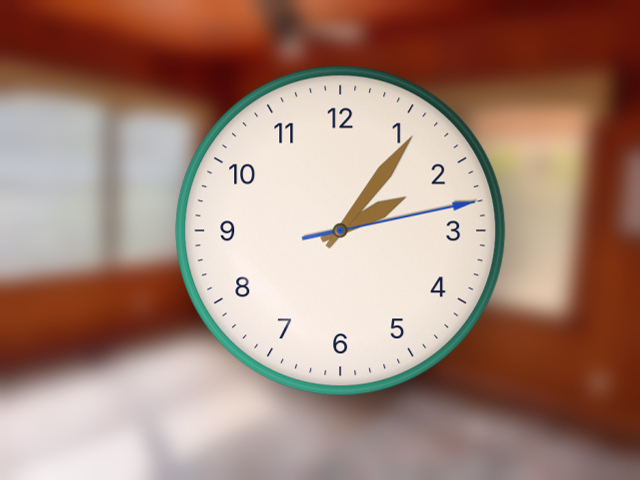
2:06:13
